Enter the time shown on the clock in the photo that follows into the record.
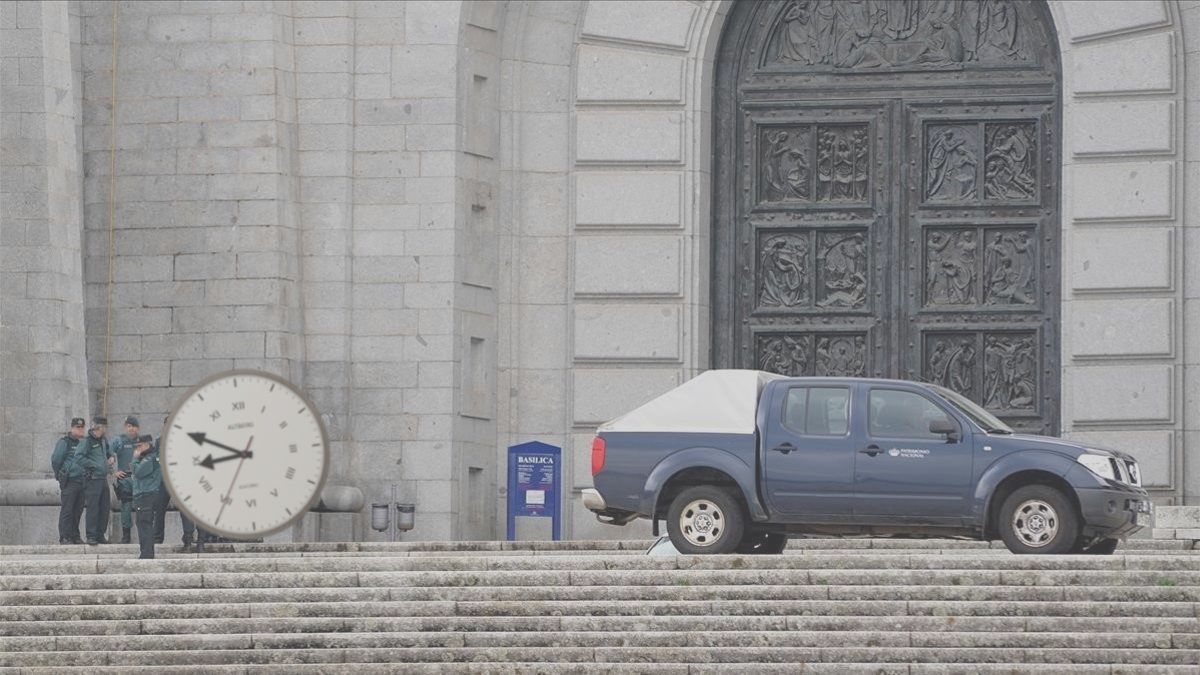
8:49:35
